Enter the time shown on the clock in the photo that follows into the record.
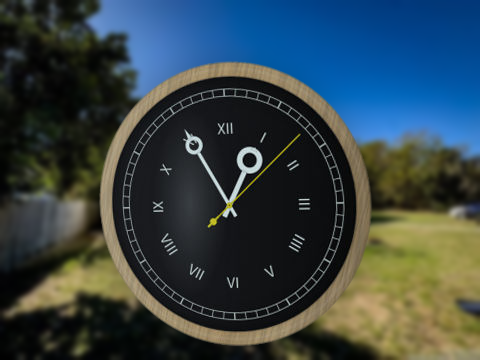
12:55:08
